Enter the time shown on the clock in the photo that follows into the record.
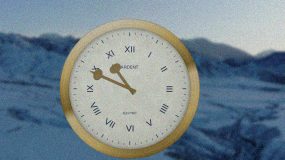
10:49
